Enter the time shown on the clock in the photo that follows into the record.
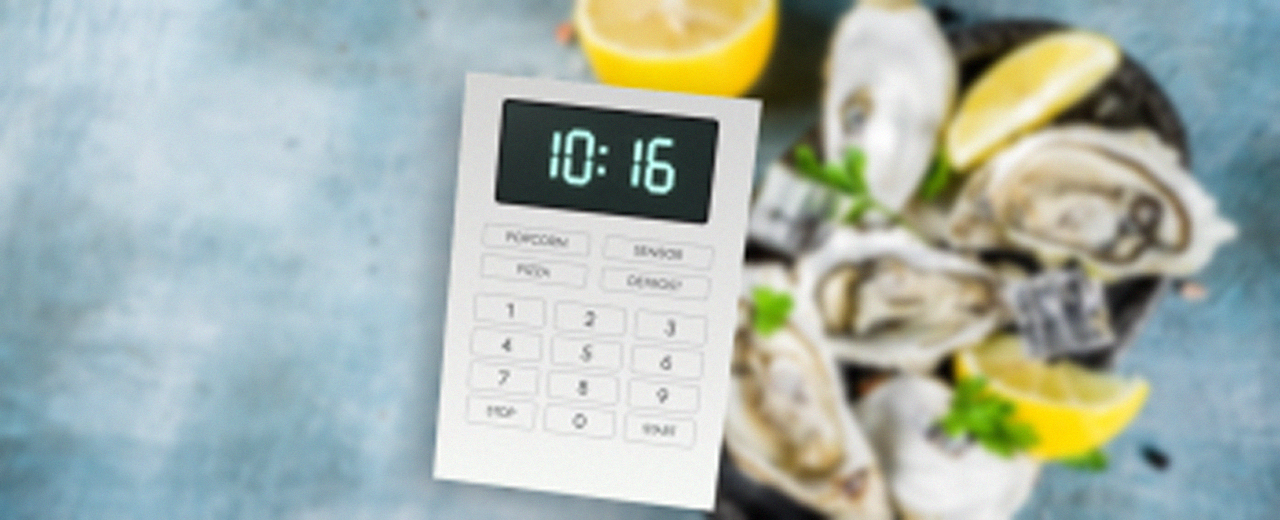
10:16
